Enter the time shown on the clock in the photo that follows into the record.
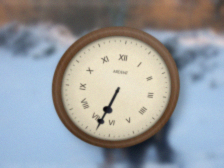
6:33
